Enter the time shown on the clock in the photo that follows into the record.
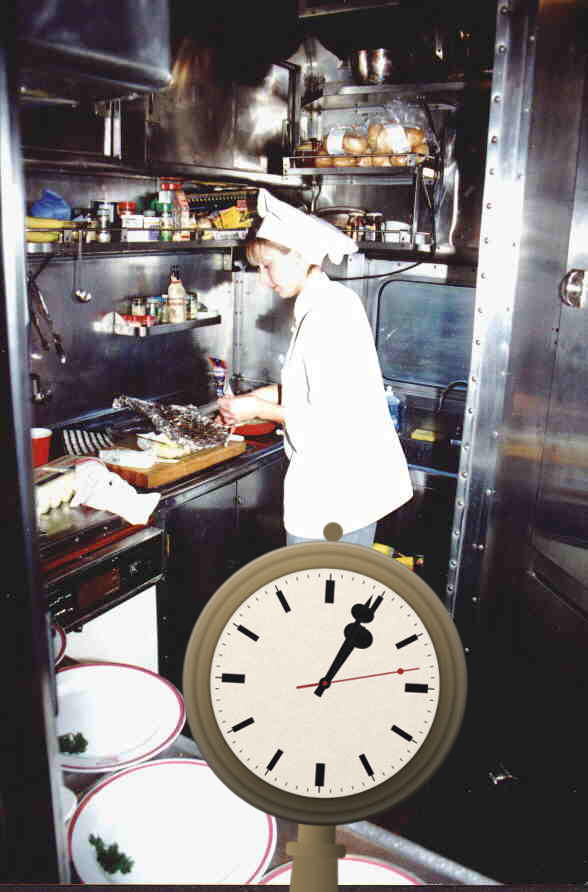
1:04:13
